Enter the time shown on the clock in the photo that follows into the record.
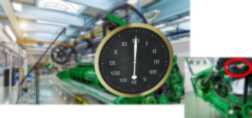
6:00
